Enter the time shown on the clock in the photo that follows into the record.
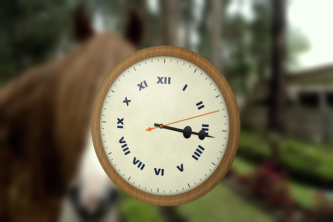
3:16:12
